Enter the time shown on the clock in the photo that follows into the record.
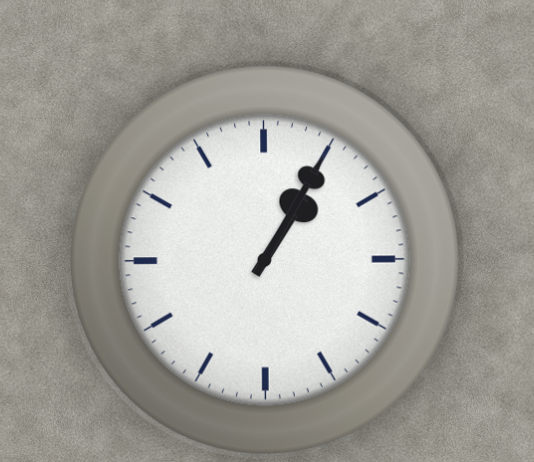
1:05
